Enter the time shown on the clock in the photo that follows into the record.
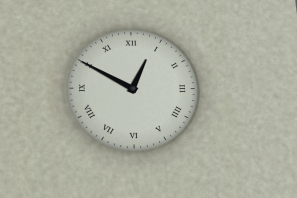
12:50
